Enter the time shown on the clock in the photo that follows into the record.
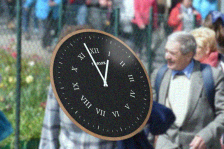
12:58
